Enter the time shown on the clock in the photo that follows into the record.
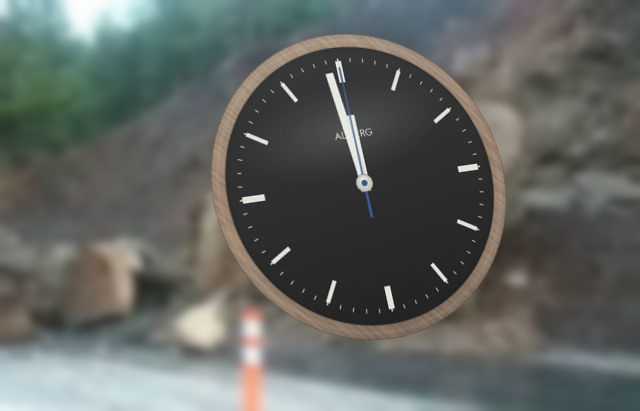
11:59:00
